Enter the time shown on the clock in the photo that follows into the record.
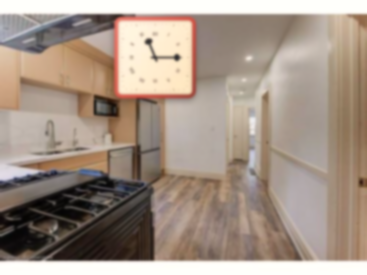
11:15
